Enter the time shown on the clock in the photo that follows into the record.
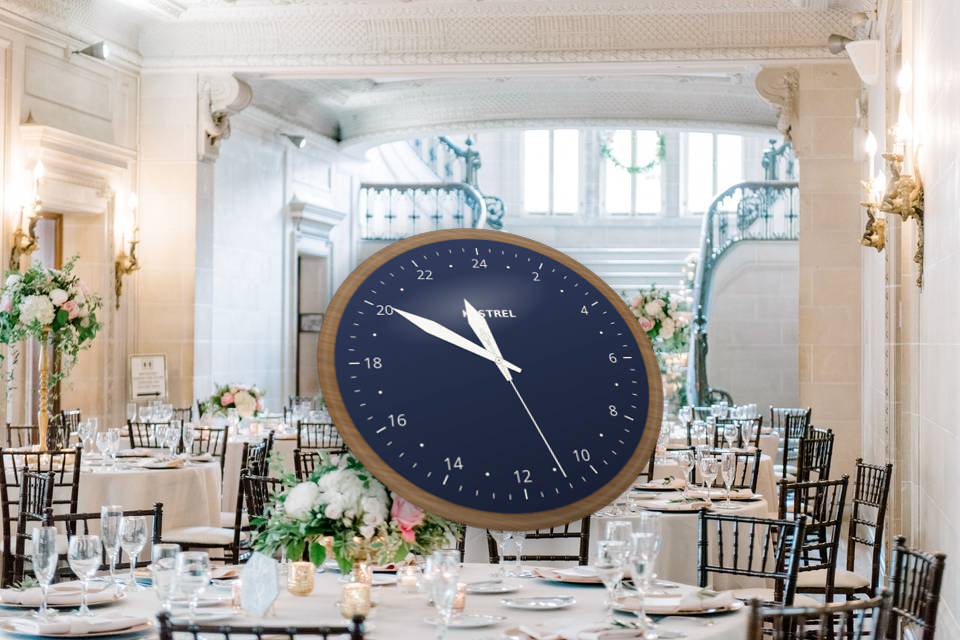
22:50:27
